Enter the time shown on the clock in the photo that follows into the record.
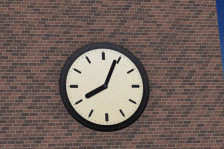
8:04
